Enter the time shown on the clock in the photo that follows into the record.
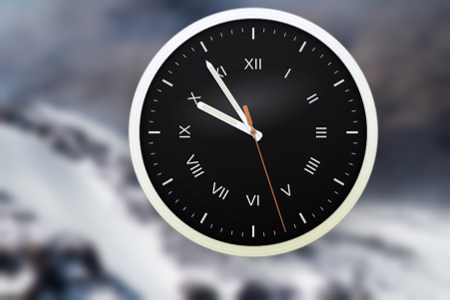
9:54:27
